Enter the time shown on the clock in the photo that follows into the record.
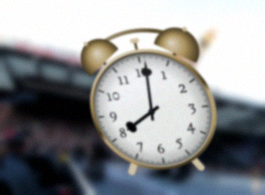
8:01
